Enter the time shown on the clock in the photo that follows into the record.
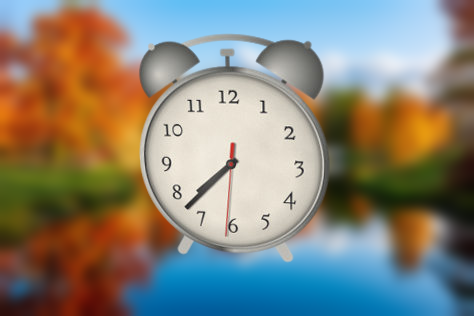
7:37:31
